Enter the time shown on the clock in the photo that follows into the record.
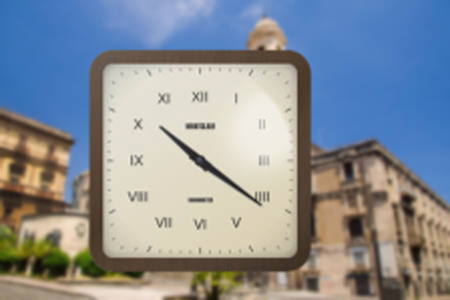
10:21
